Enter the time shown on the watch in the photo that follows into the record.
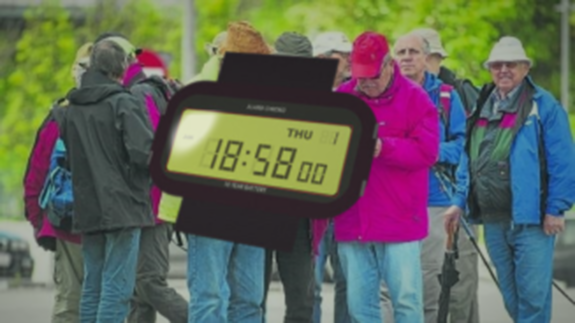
18:58:00
